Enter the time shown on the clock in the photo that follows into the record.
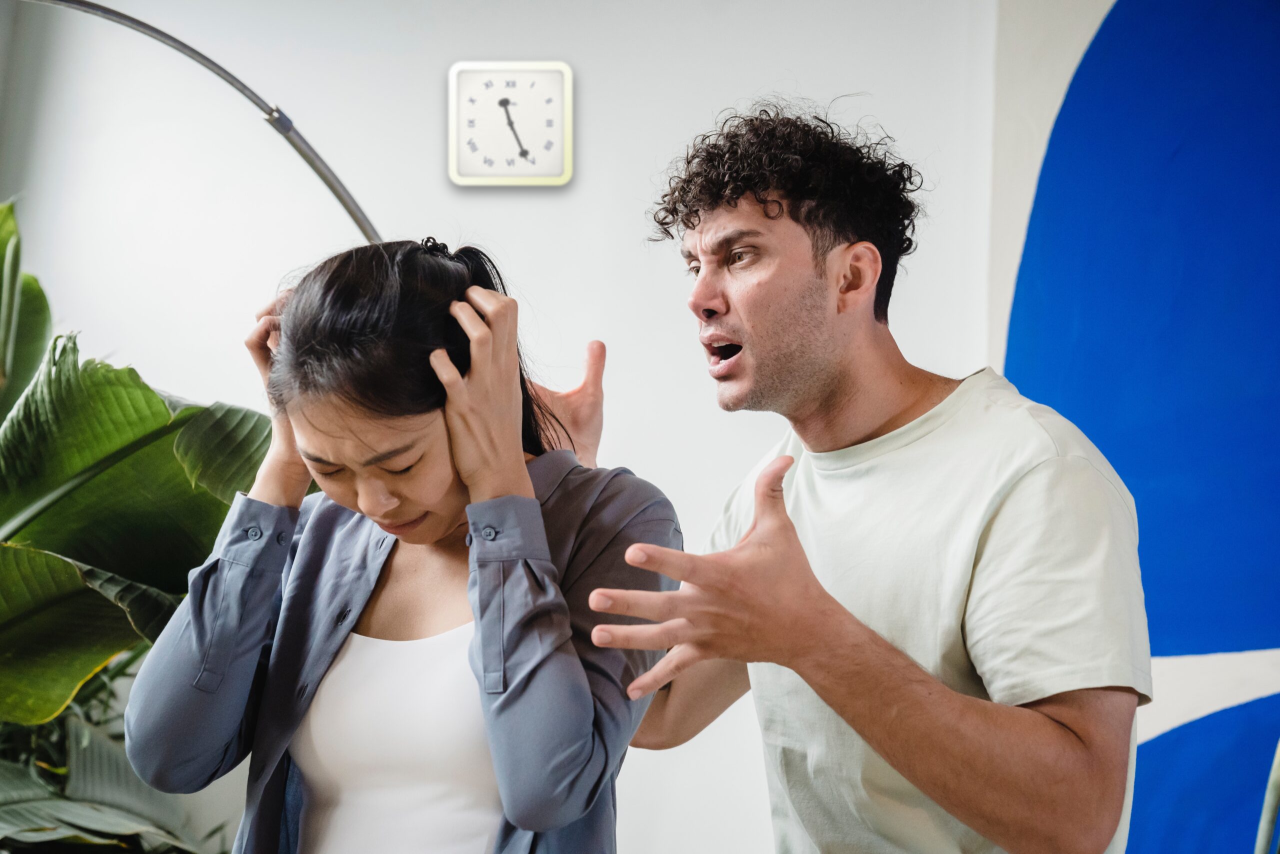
11:26
